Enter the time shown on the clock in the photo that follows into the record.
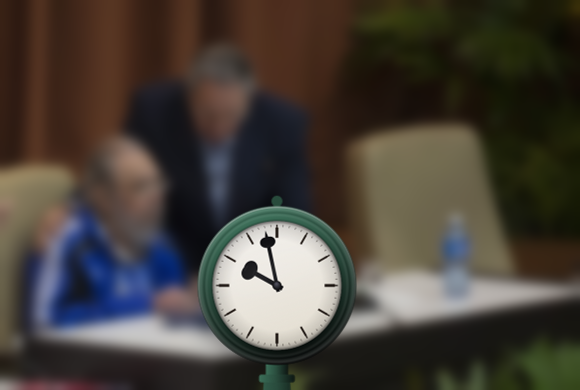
9:58
